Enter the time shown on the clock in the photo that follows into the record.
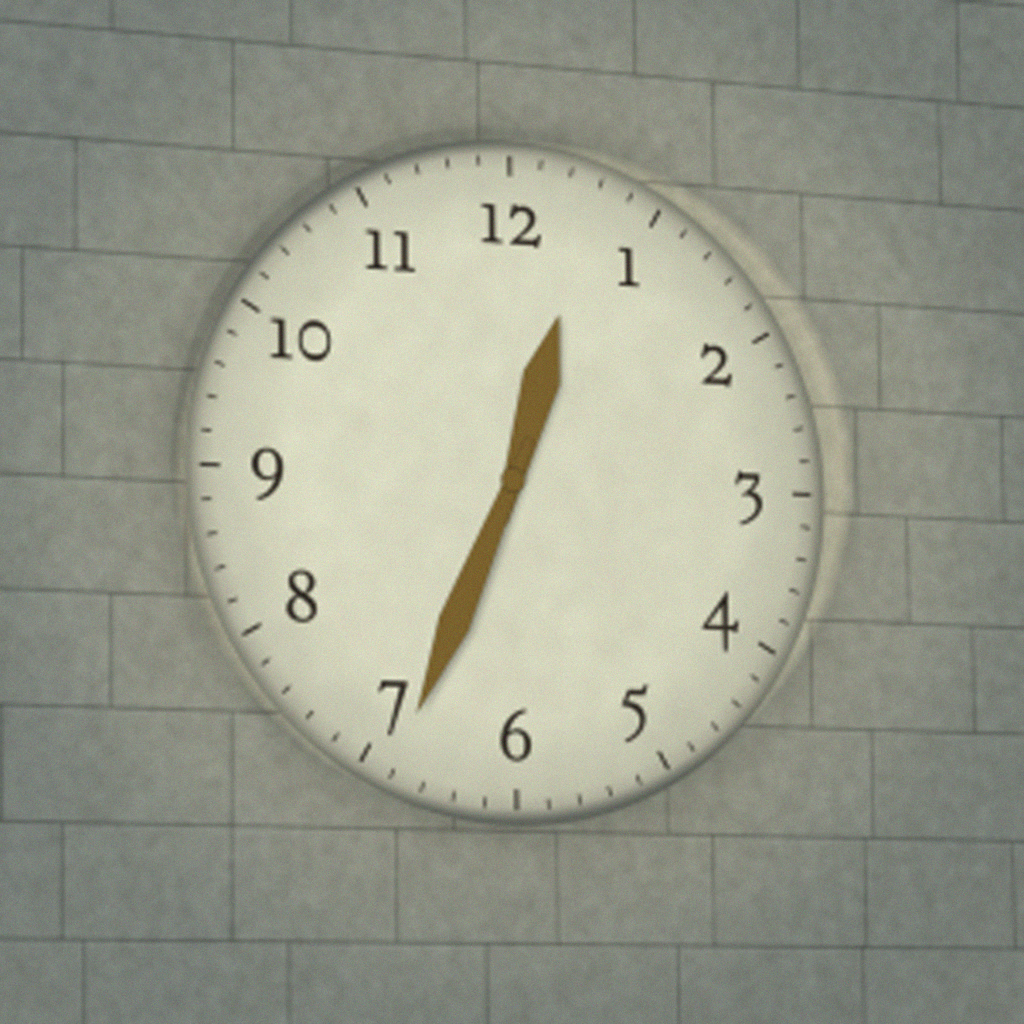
12:34
